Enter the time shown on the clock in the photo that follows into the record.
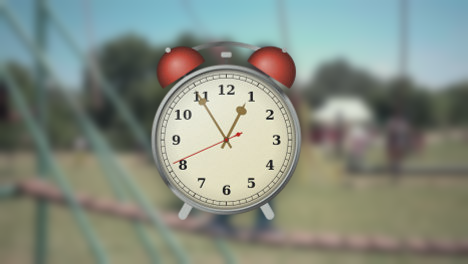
12:54:41
